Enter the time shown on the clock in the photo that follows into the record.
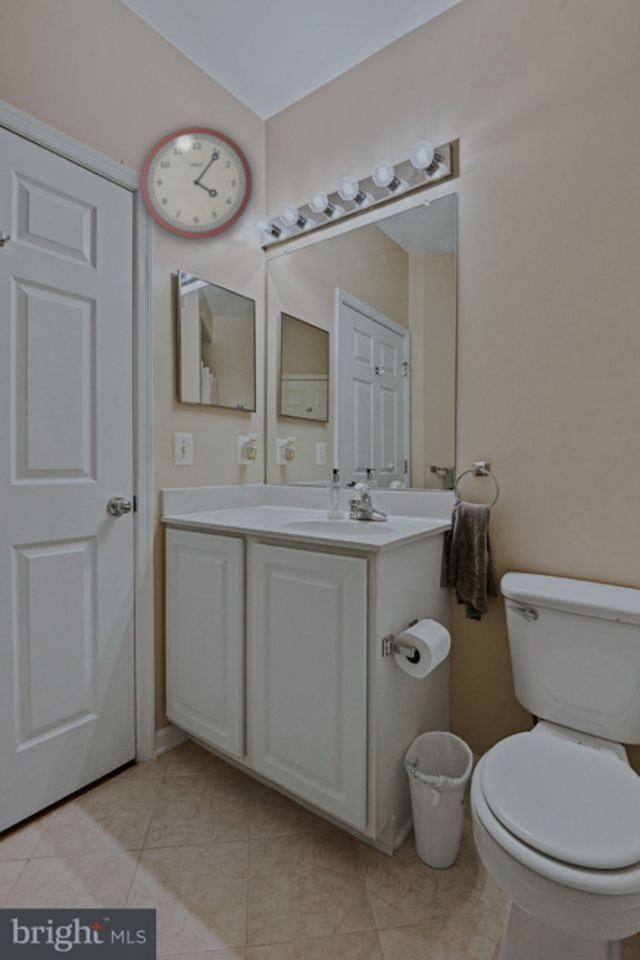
4:06
